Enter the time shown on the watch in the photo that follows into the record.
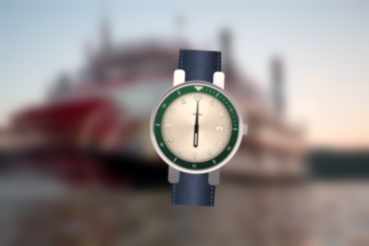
6:00
